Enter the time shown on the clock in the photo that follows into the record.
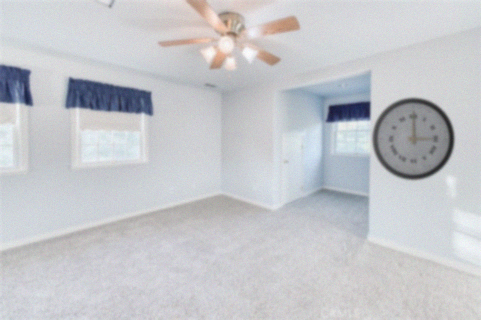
3:00
